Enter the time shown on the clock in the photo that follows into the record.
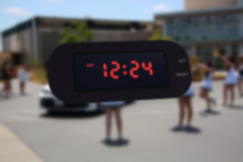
12:24
